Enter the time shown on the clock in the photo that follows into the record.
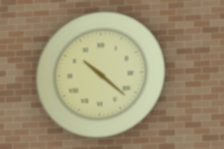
10:22
